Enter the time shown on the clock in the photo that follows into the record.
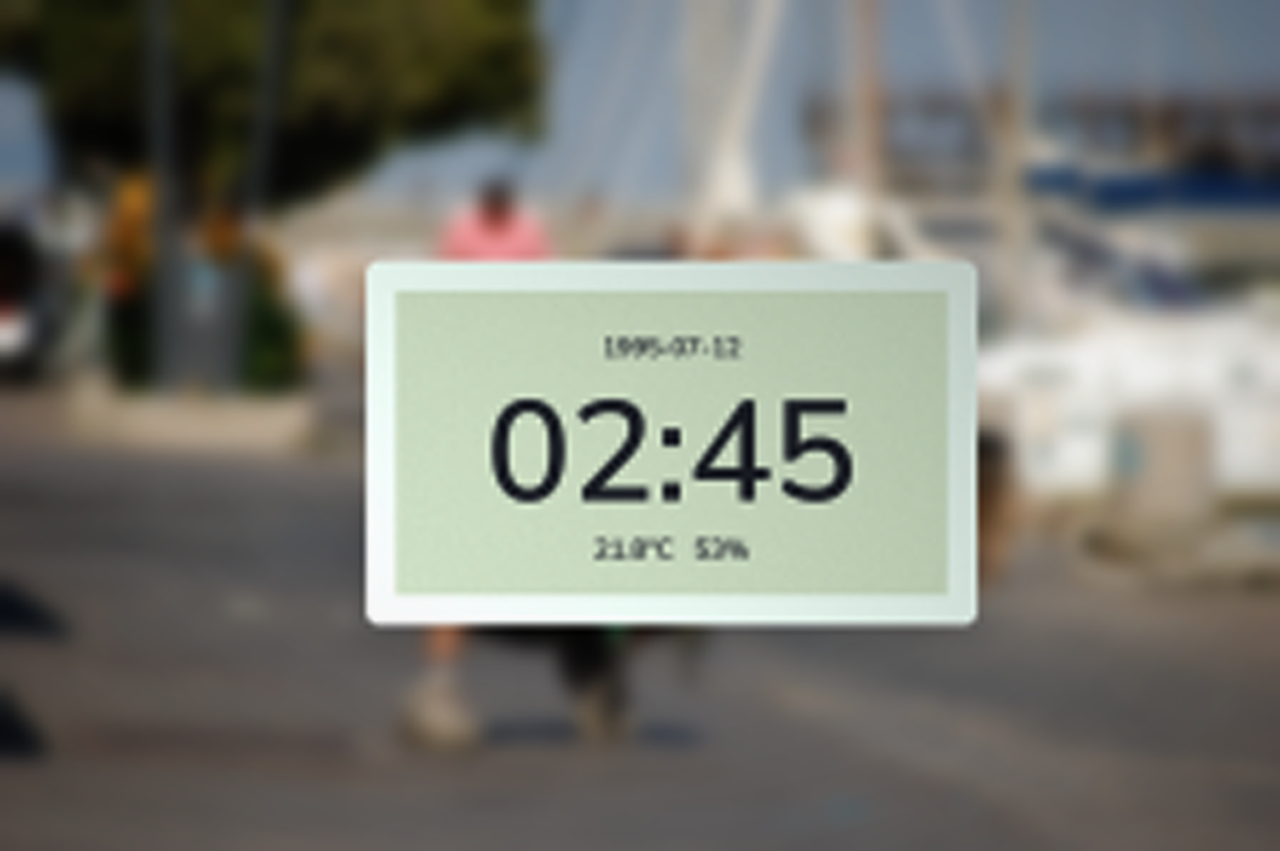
2:45
